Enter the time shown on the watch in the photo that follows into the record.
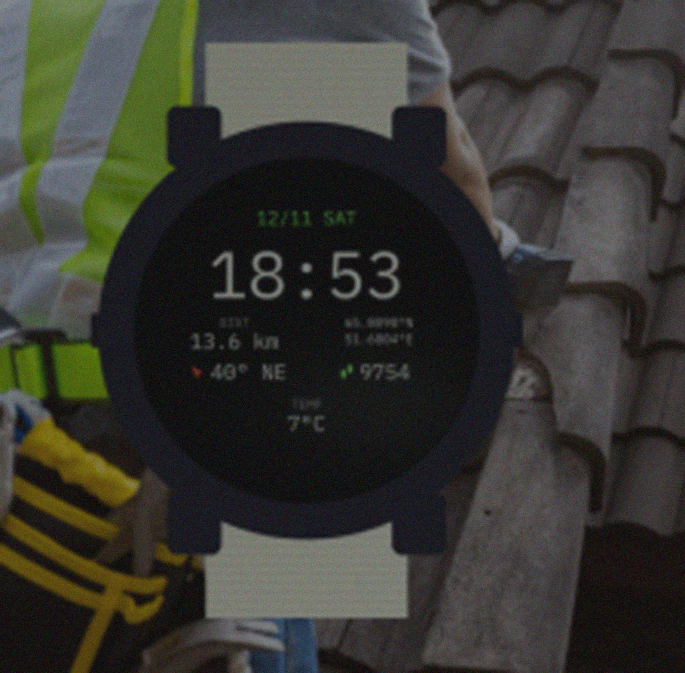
18:53
